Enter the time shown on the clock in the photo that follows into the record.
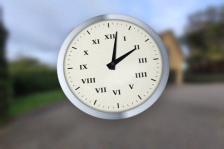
2:02
